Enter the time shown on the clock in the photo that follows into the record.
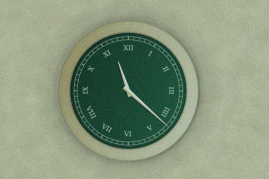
11:22
